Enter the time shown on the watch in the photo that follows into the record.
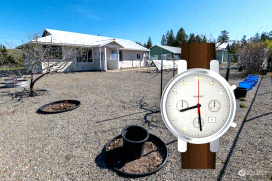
8:29
